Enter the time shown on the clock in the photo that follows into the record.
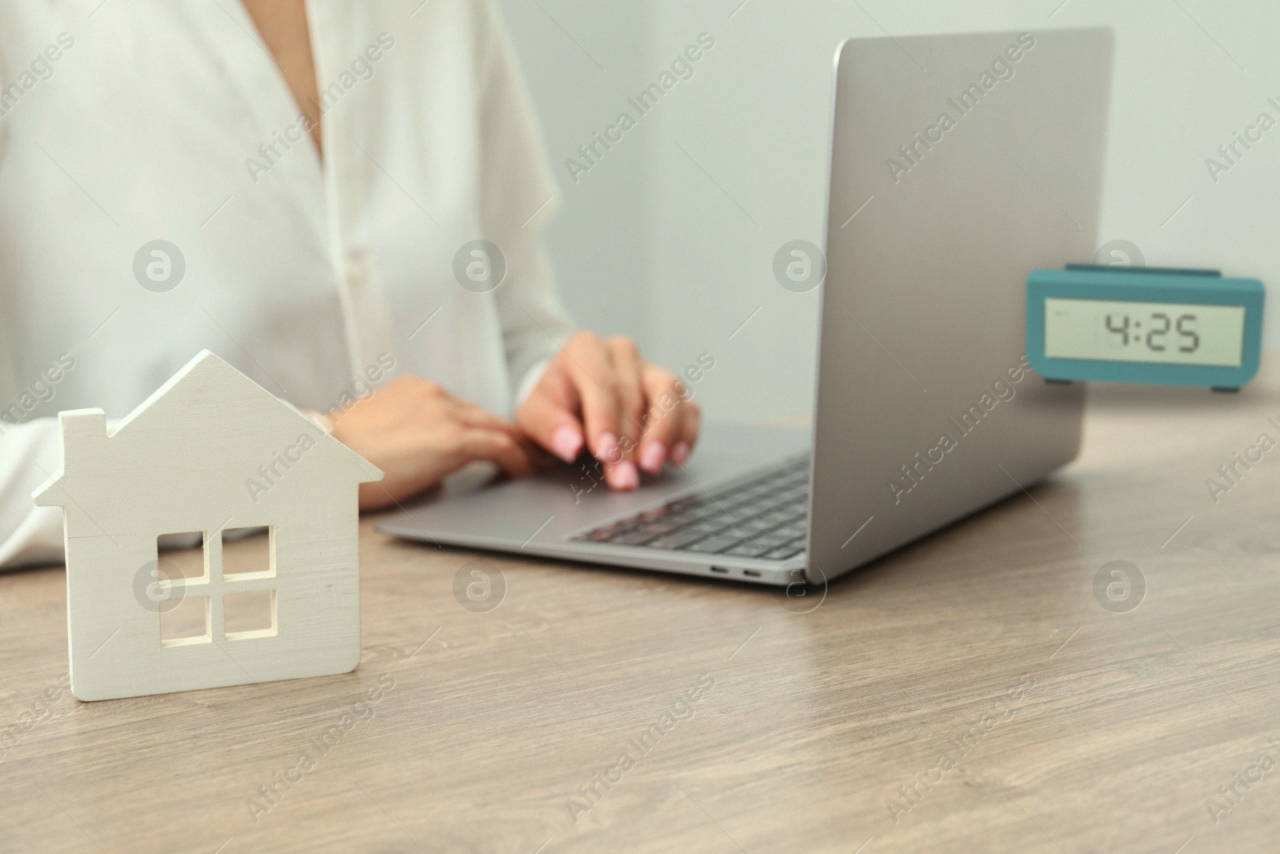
4:25
